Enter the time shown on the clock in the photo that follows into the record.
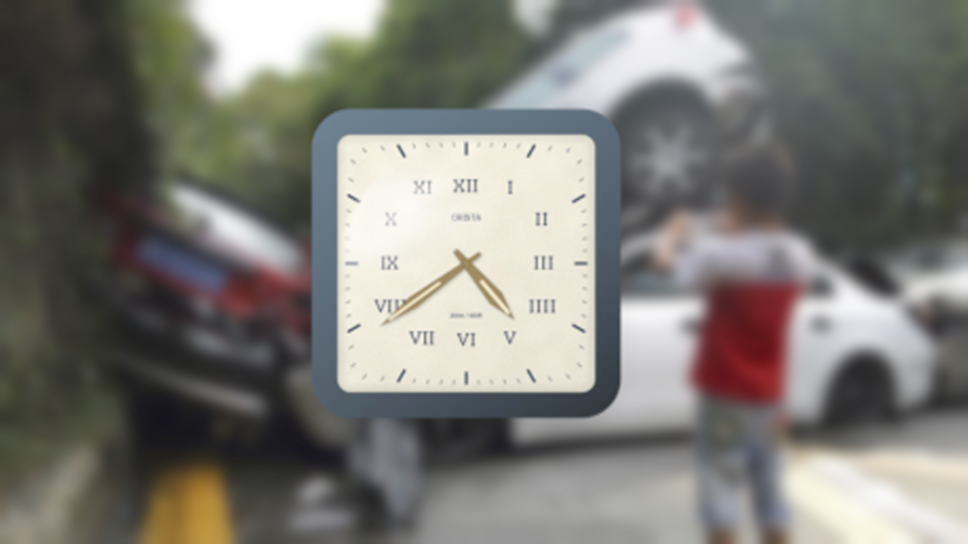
4:39
